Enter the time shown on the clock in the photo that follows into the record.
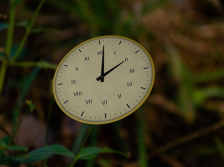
2:01
